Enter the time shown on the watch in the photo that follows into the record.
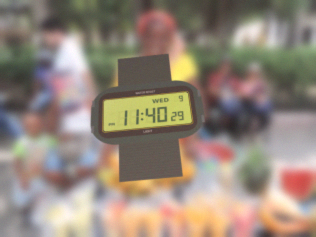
11:40:29
